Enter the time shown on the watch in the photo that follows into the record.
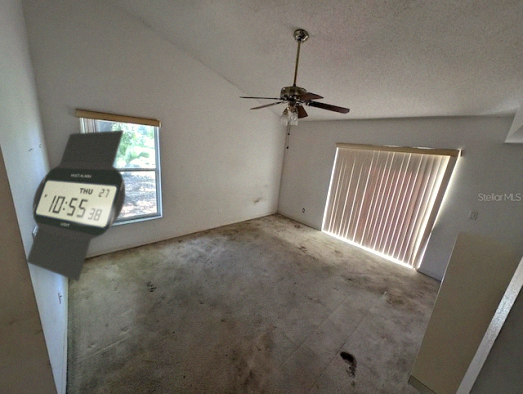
10:55:38
